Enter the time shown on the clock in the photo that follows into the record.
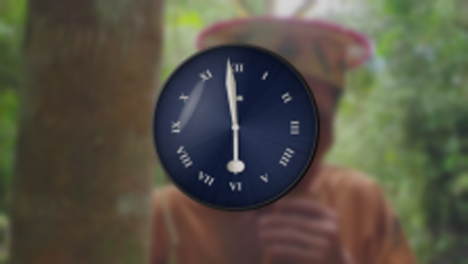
5:59
